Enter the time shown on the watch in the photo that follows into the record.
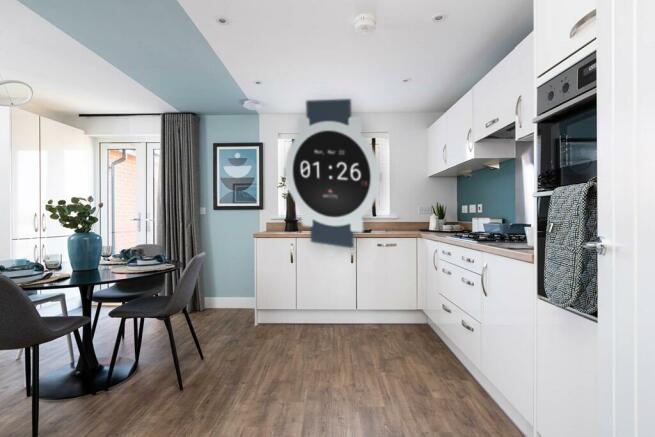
1:26
